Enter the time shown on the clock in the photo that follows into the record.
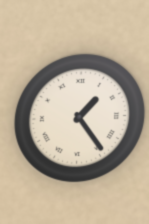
1:24
